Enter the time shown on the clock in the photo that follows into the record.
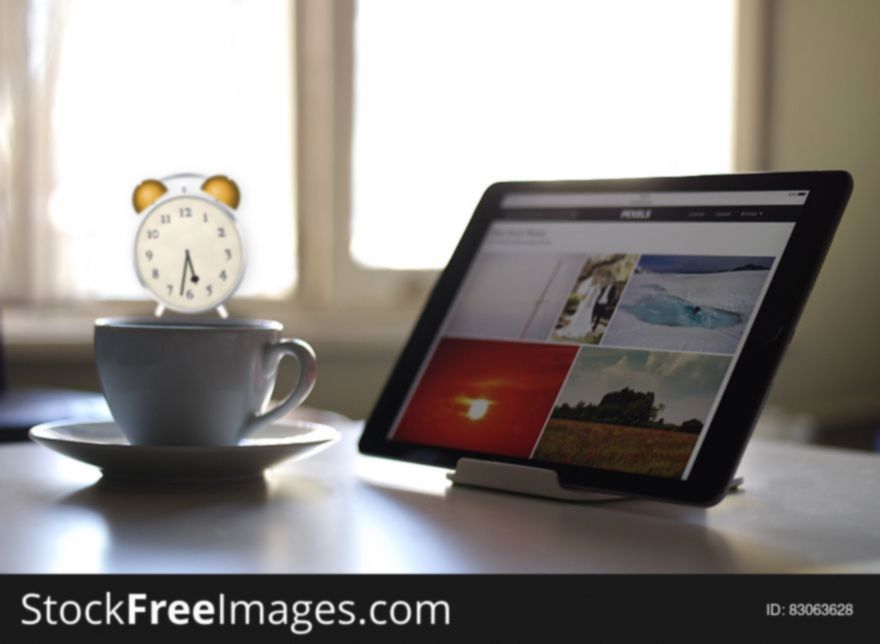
5:32
